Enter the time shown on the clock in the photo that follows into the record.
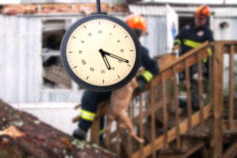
5:19
